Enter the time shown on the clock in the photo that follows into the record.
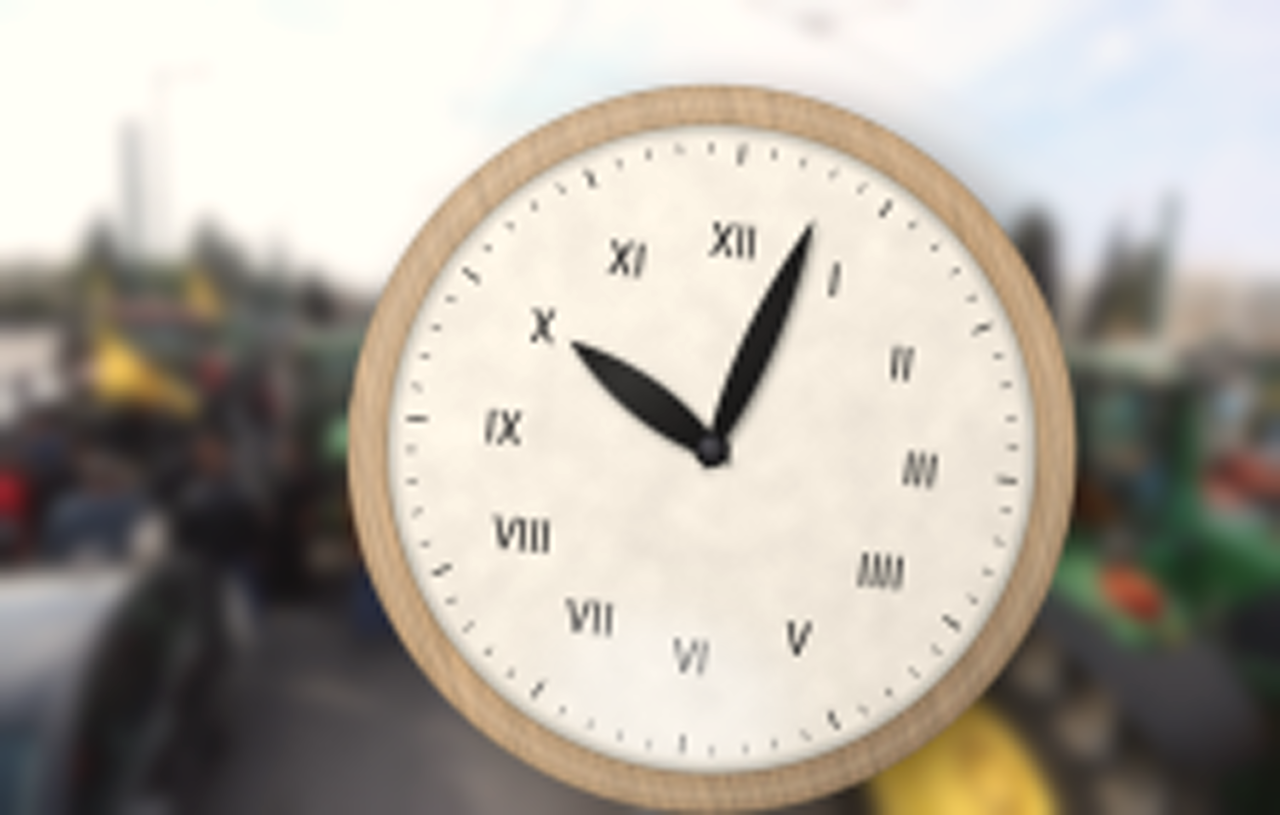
10:03
